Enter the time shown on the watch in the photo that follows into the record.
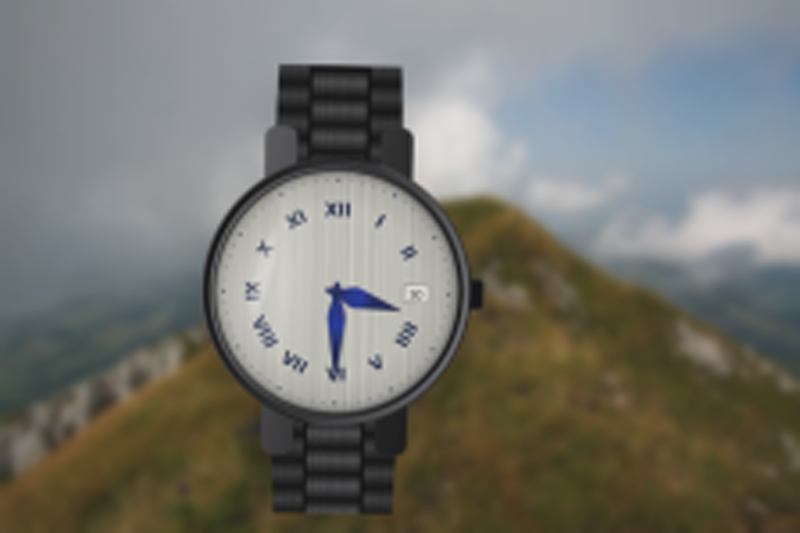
3:30
